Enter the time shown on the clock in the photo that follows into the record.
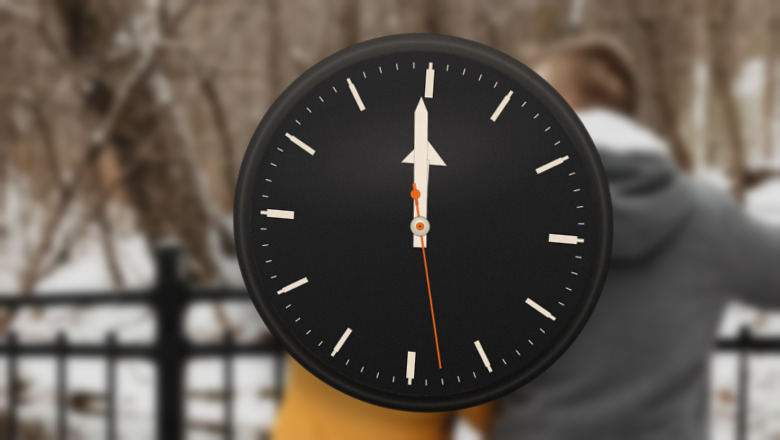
11:59:28
